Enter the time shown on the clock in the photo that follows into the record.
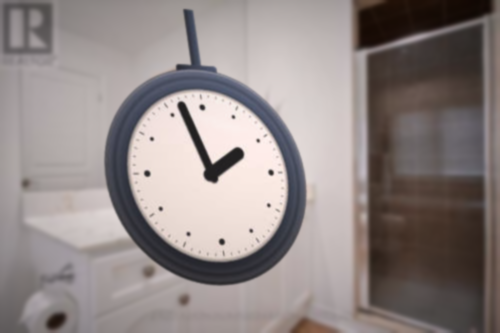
1:57
